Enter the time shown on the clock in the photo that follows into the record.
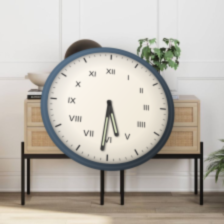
5:31
